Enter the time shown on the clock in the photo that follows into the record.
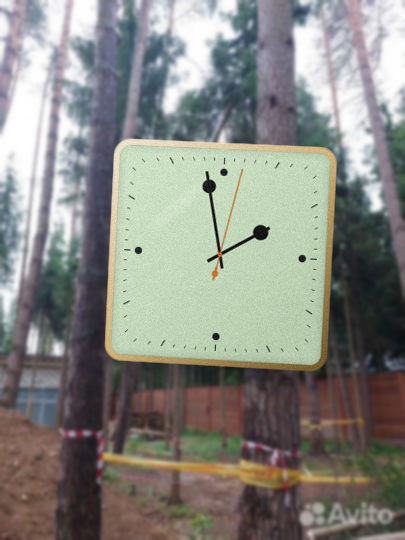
1:58:02
